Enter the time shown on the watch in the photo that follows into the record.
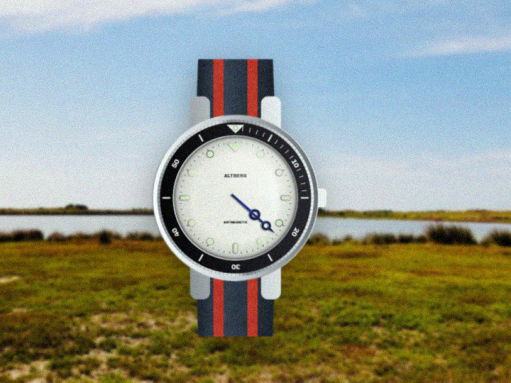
4:22
